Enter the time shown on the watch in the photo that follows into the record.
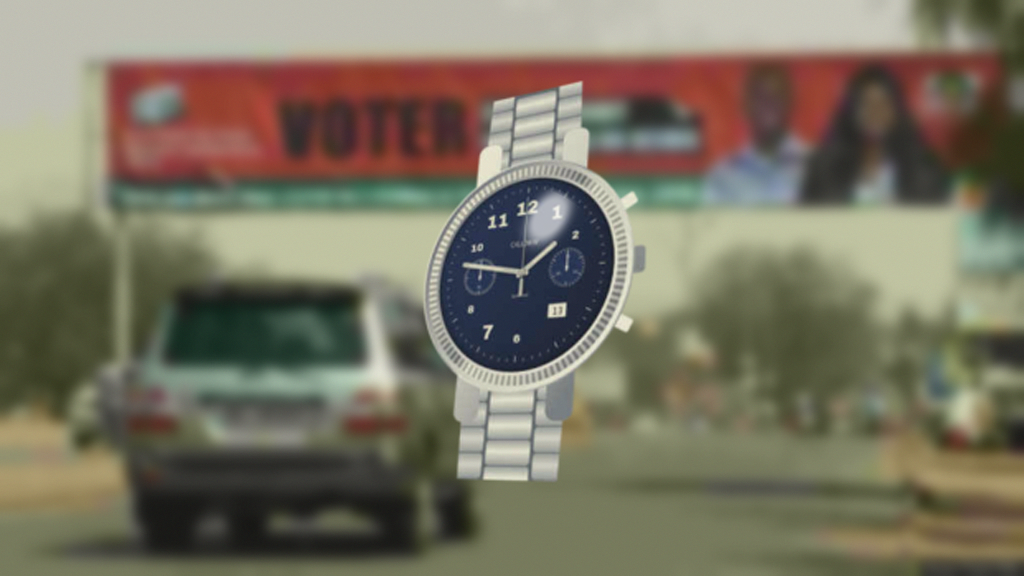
1:47
